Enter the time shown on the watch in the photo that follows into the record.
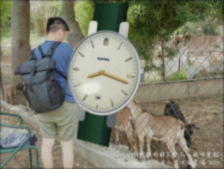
8:17
